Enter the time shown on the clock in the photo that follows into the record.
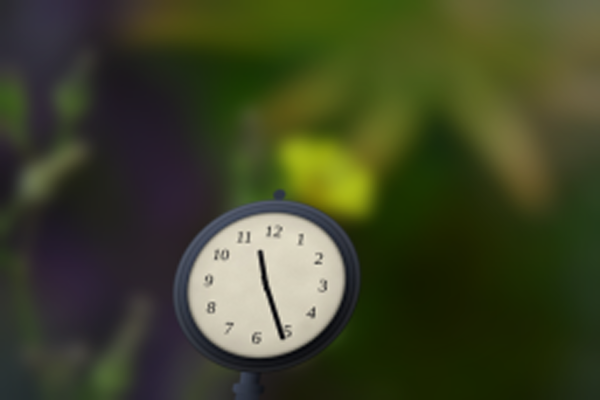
11:26
